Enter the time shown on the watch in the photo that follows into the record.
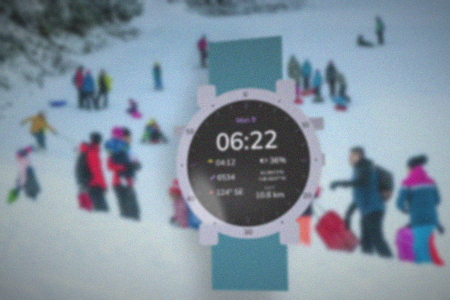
6:22
